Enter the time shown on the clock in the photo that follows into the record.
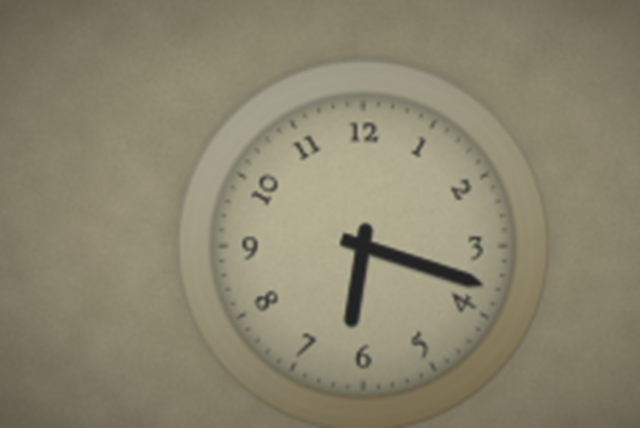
6:18
